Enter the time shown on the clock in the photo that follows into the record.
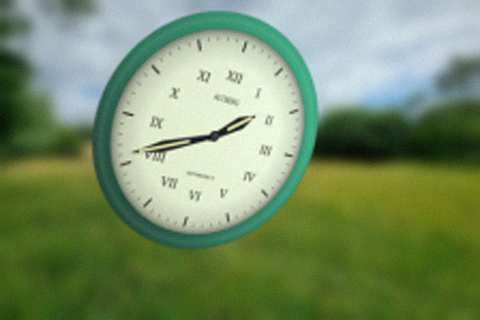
1:41
